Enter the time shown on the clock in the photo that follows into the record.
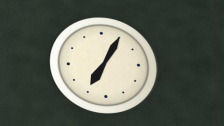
7:05
